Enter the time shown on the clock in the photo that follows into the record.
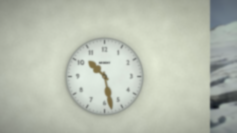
10:28
